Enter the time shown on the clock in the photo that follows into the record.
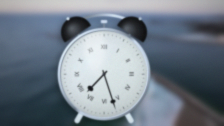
7:27
